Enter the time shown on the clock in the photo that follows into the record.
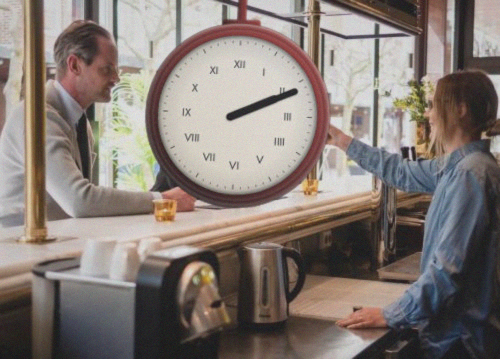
2:11
